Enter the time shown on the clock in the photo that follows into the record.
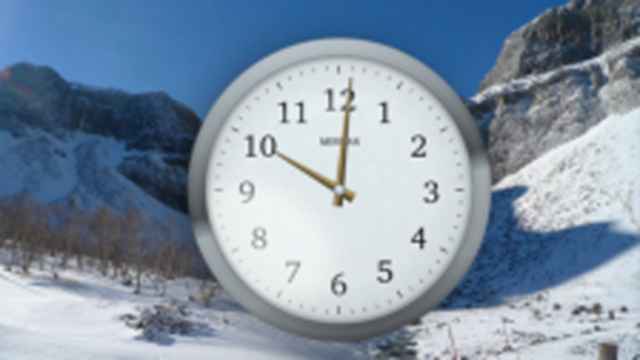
10:01
